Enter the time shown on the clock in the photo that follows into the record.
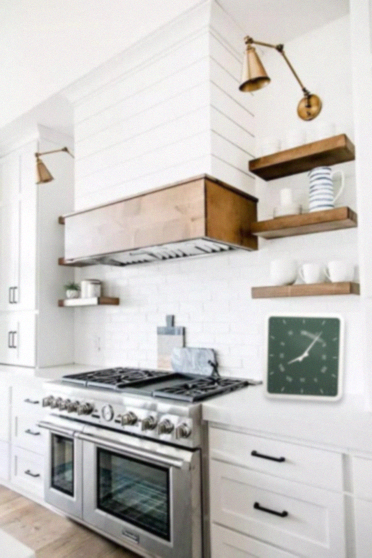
8:06
